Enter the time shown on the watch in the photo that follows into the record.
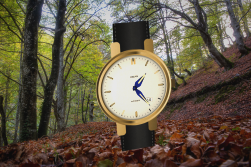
1:24
